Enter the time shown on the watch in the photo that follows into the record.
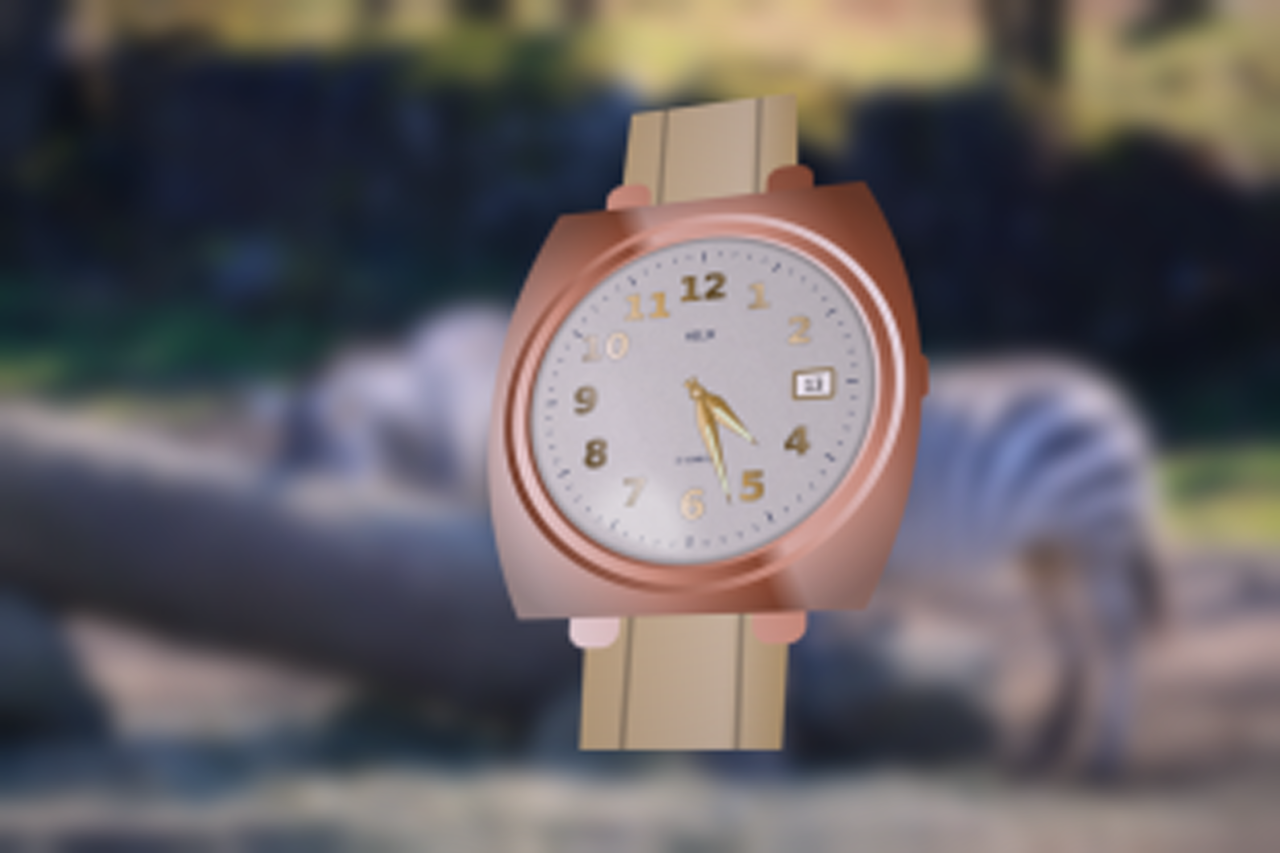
4:27
